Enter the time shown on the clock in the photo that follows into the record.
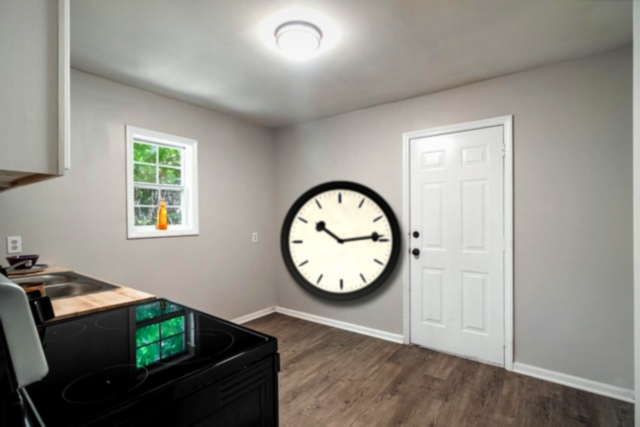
10:14
